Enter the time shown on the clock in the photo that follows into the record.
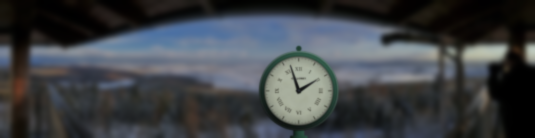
1:57
